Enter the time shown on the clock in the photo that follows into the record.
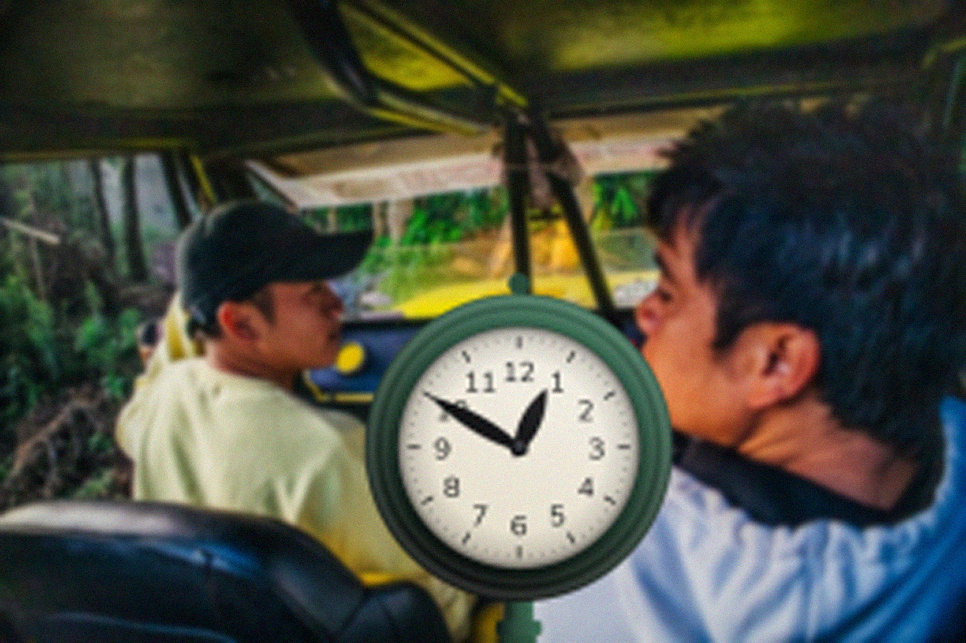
12:50
